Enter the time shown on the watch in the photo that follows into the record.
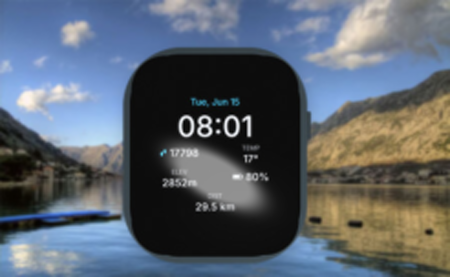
8:01
